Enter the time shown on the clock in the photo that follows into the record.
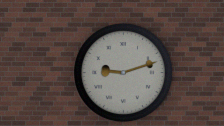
9:12
